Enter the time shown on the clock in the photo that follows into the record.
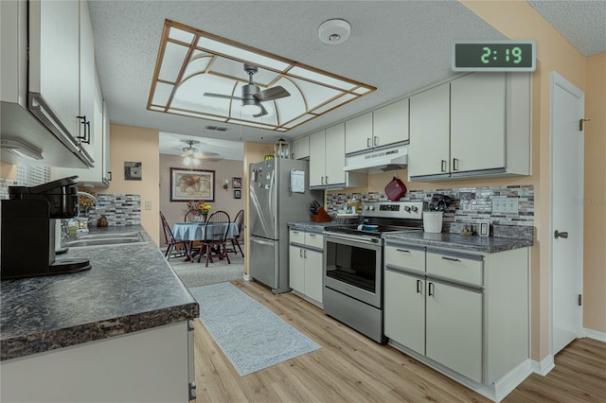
2:19
